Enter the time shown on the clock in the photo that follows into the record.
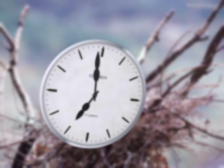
6:59
